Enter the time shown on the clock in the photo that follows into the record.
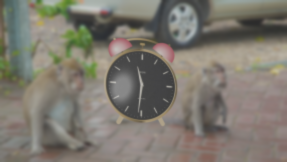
11:31
